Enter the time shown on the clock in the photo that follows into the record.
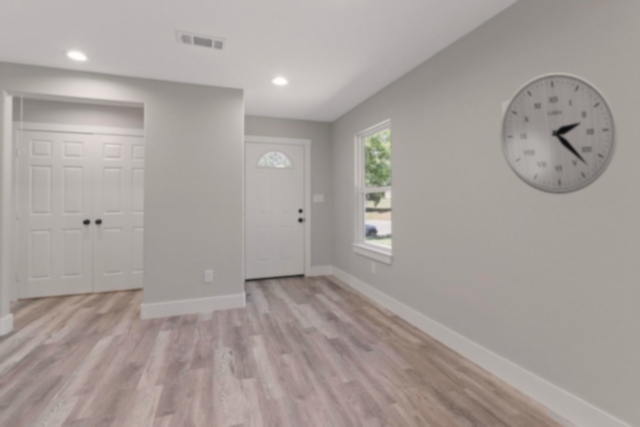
2:23
